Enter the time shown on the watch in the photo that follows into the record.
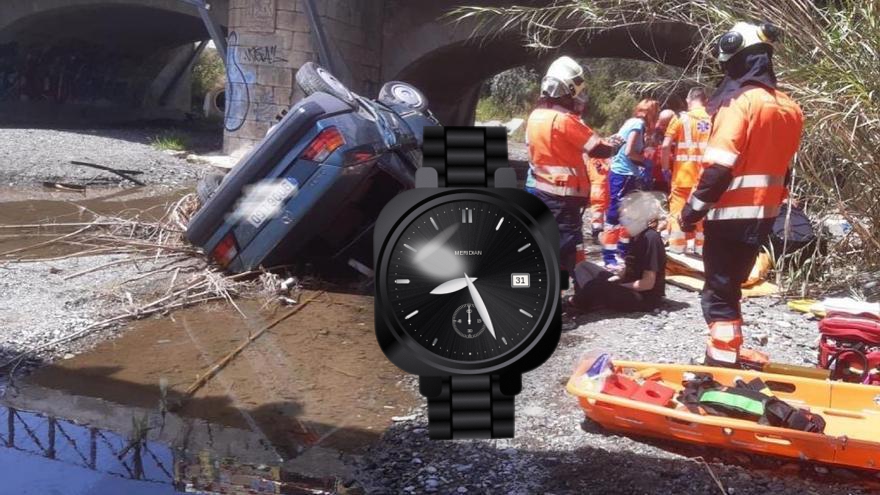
8:26
